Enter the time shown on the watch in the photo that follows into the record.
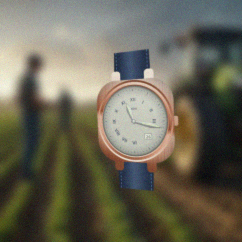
11:17
